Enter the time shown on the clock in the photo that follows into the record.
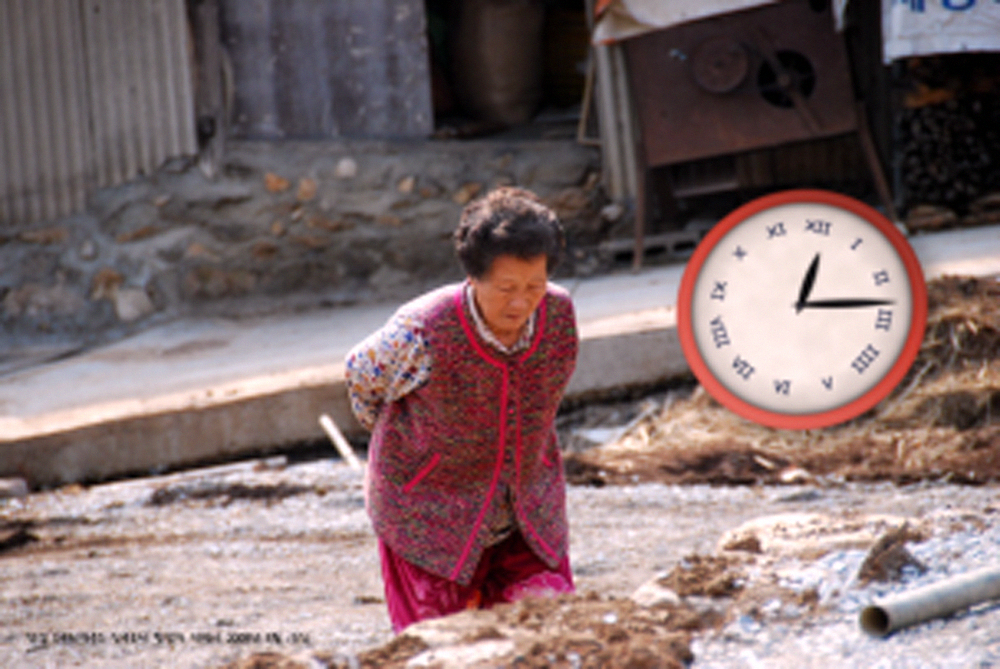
12:13
